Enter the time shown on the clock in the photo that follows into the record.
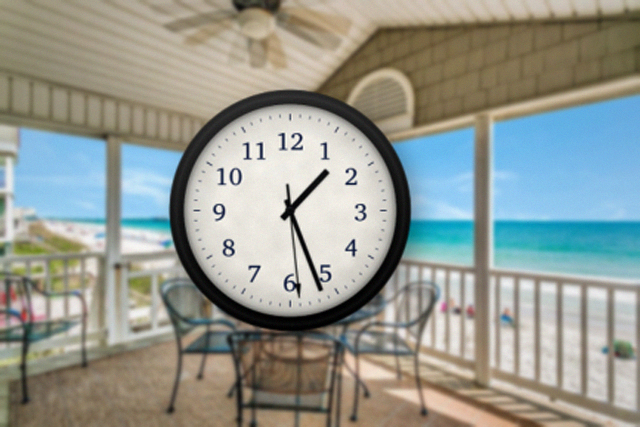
1:26:29
